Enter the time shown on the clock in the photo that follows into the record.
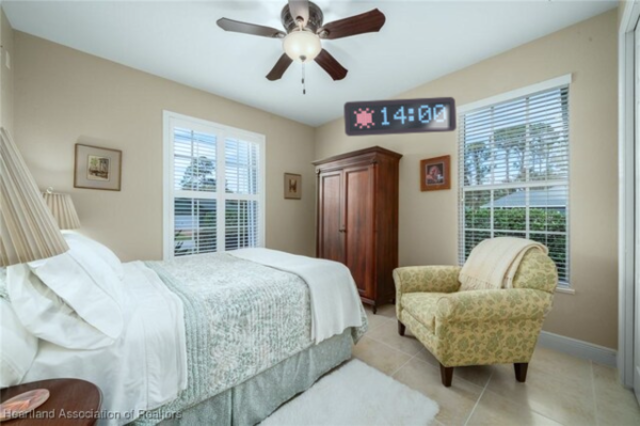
14:00
